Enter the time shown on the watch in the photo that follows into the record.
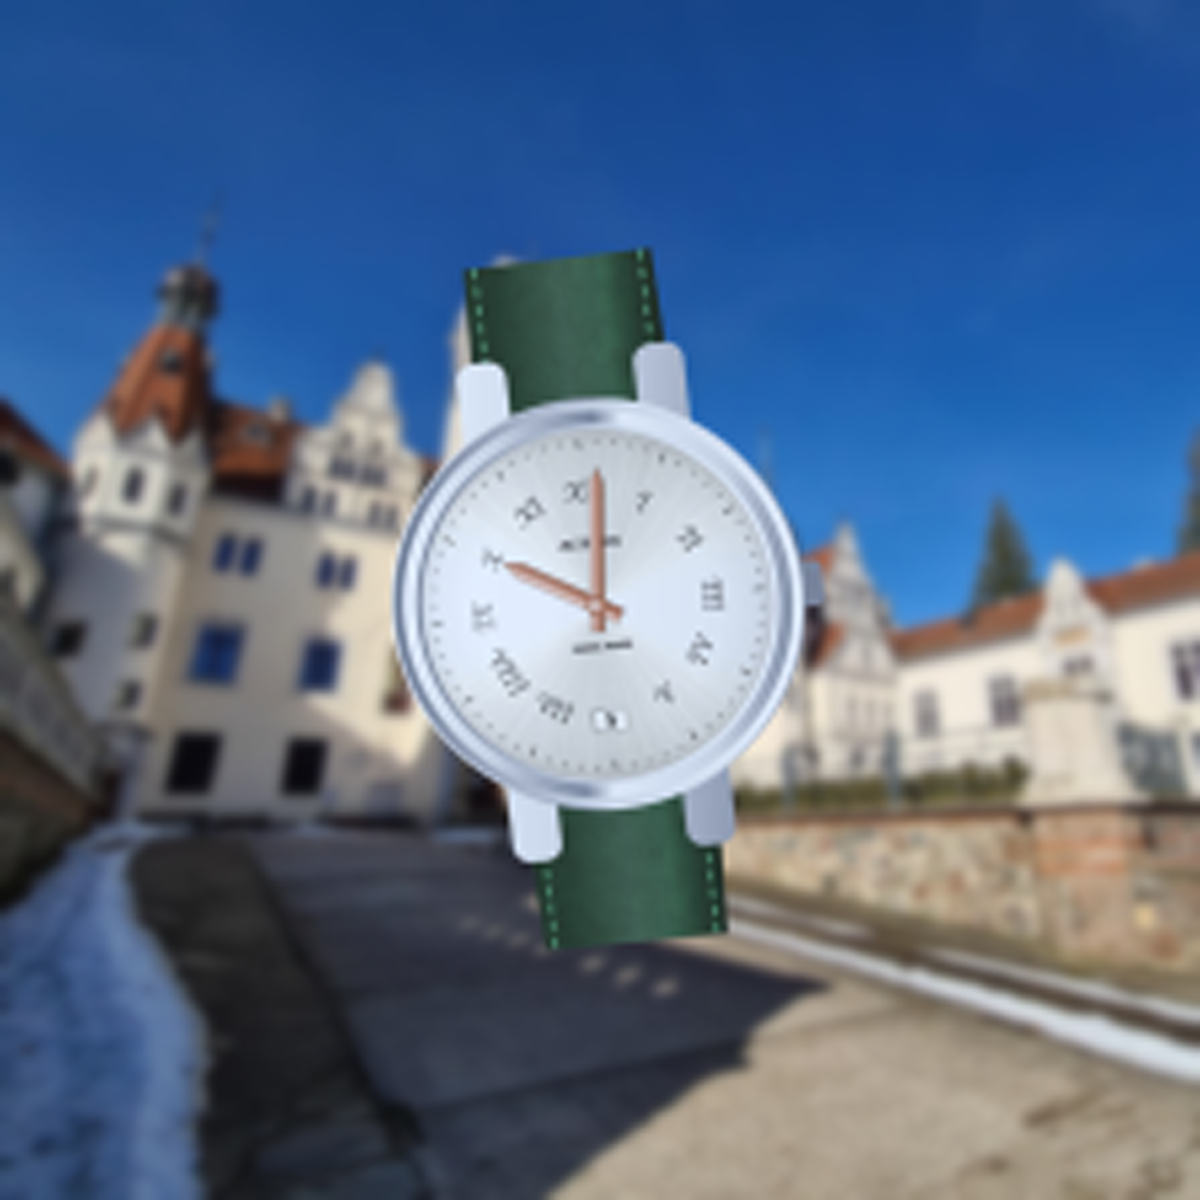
10:01
